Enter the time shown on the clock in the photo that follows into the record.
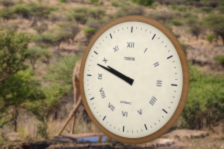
9:48
